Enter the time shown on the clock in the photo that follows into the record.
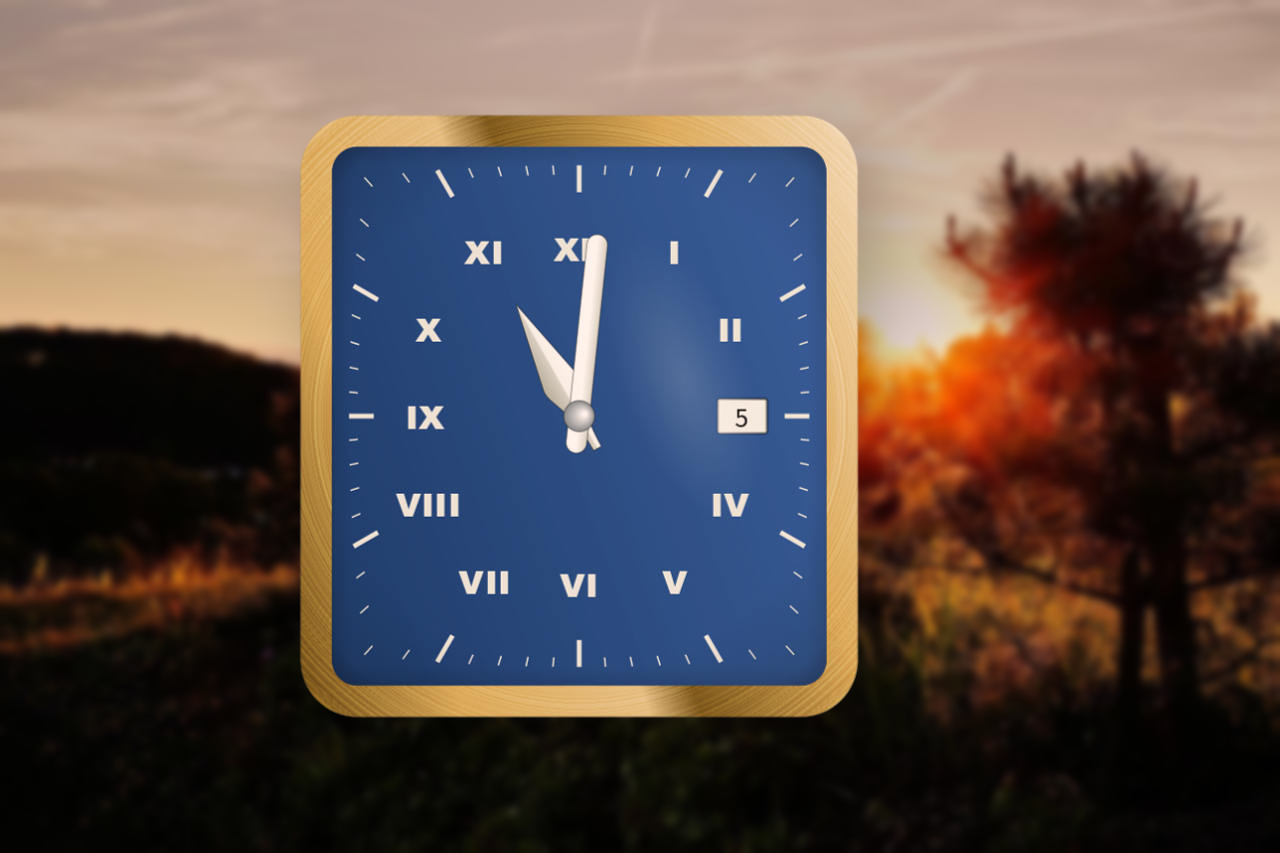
11:01
